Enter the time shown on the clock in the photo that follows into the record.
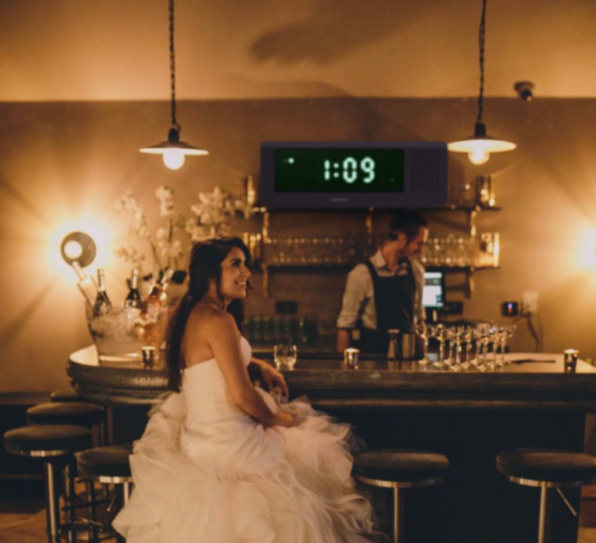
1:09
